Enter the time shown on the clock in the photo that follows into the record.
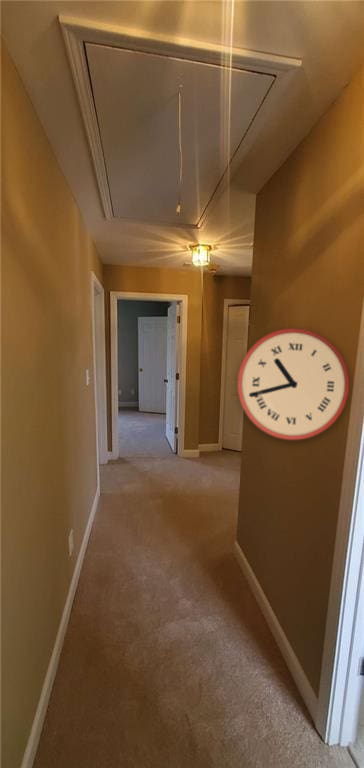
10:42
